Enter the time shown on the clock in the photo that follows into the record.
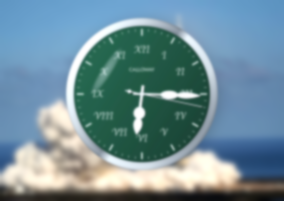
6:15:17
